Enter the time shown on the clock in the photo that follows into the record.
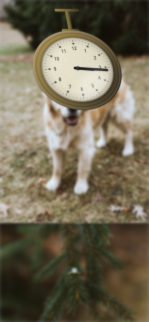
3:16
